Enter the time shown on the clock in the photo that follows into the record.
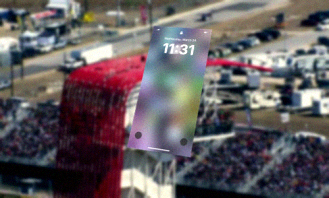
11:31
